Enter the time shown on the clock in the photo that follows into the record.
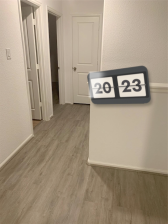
20:23
